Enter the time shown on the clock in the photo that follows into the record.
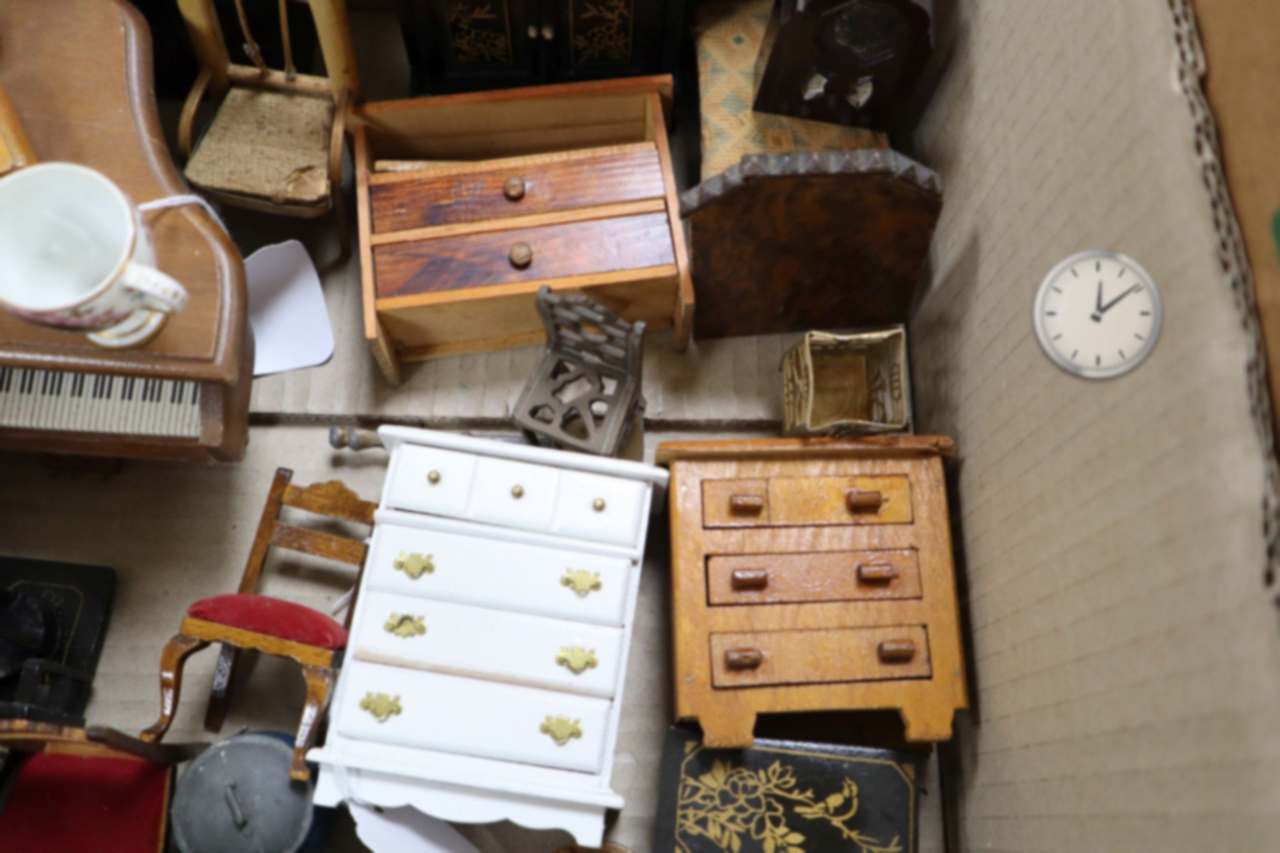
12:09
